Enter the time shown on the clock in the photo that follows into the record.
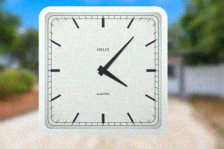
4:07
